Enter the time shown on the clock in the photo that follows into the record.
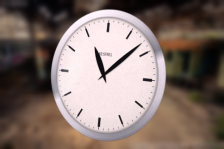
11:08
